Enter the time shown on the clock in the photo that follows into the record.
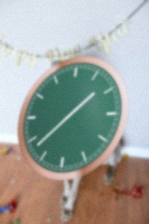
1:38
